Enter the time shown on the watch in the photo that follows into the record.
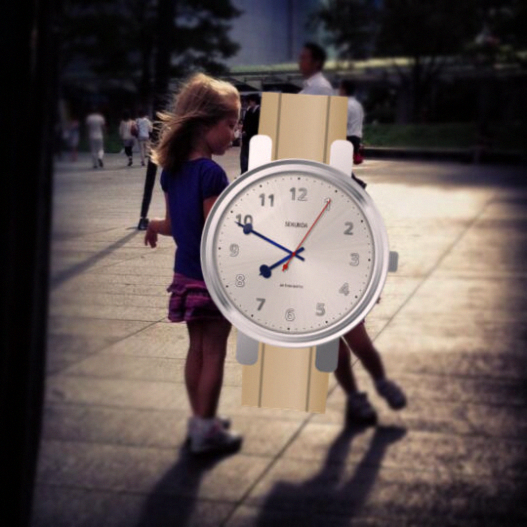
7:49:05
